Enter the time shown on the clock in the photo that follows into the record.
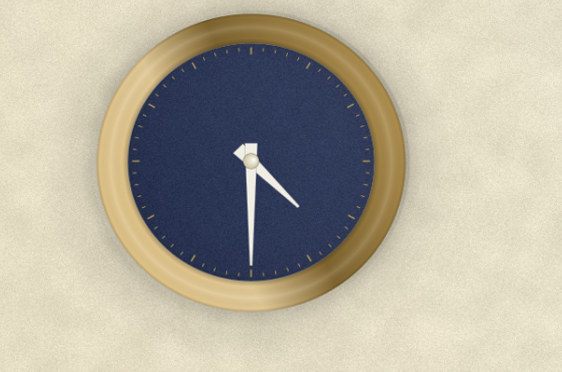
4:30
